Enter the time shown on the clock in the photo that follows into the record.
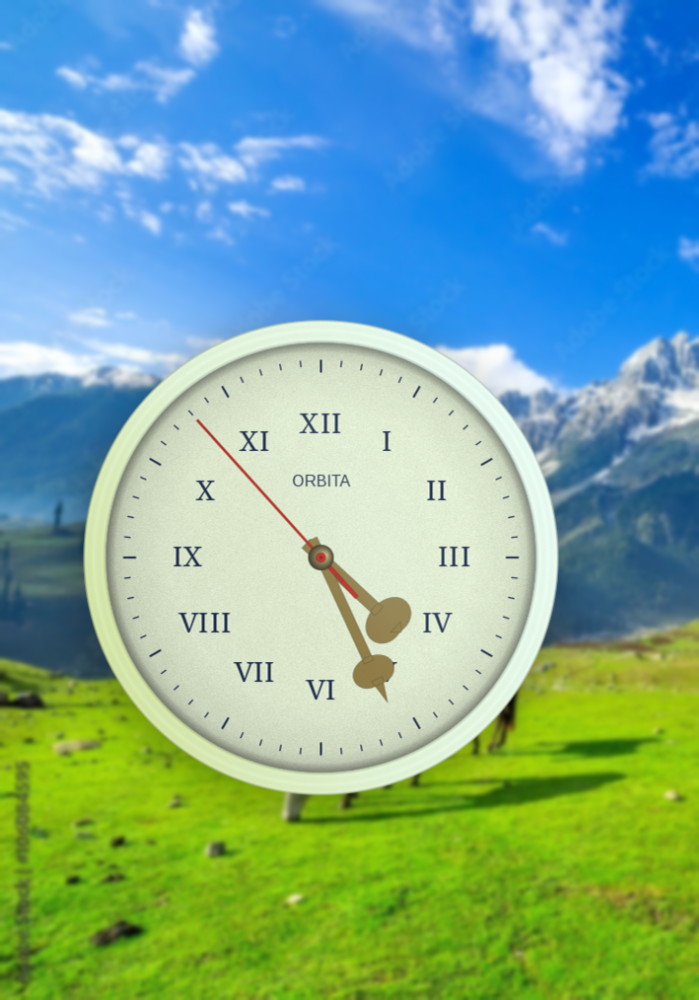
4:25:53
